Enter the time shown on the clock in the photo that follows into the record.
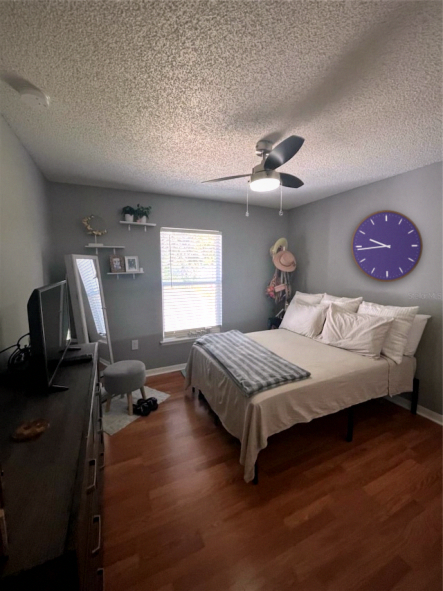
9:44
